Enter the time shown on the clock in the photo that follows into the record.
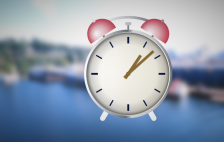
1:08
